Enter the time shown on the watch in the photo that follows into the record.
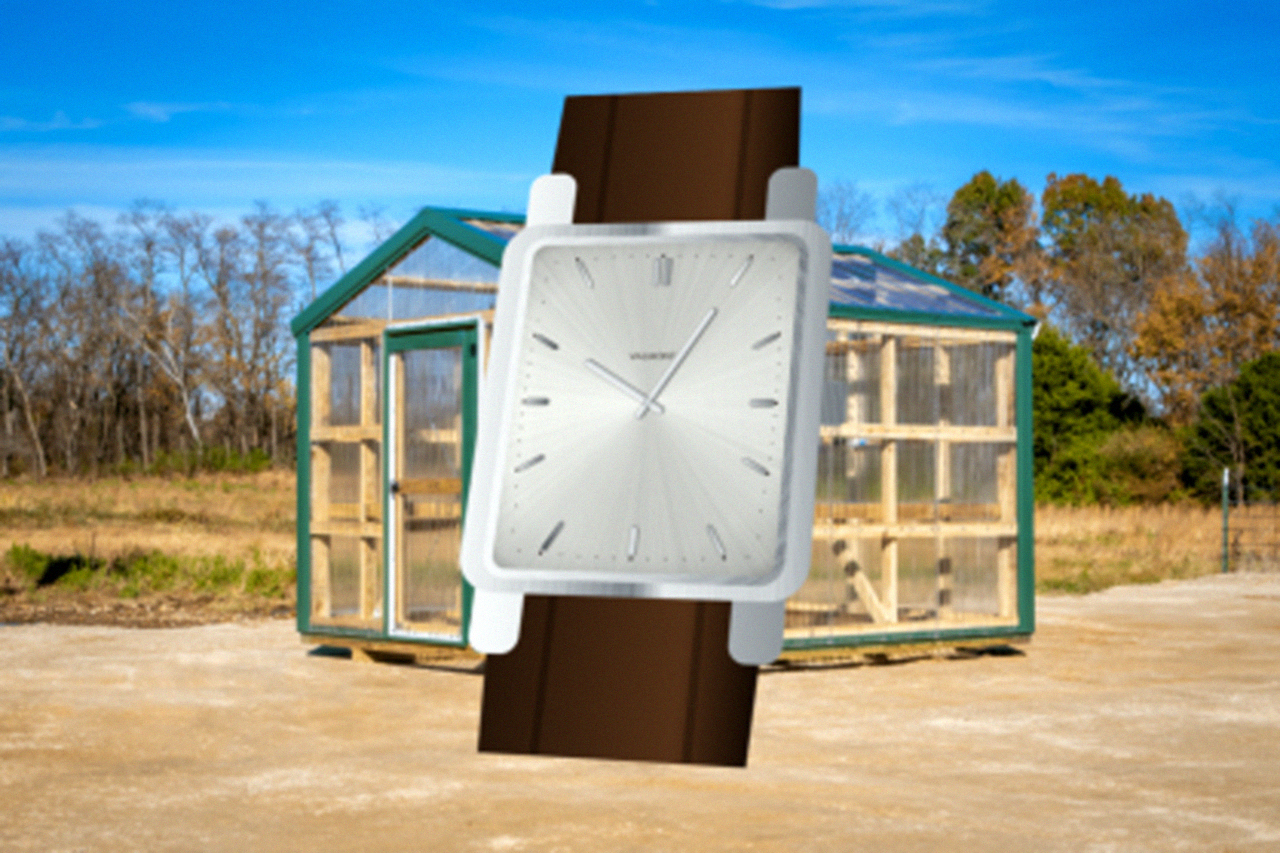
10:05
